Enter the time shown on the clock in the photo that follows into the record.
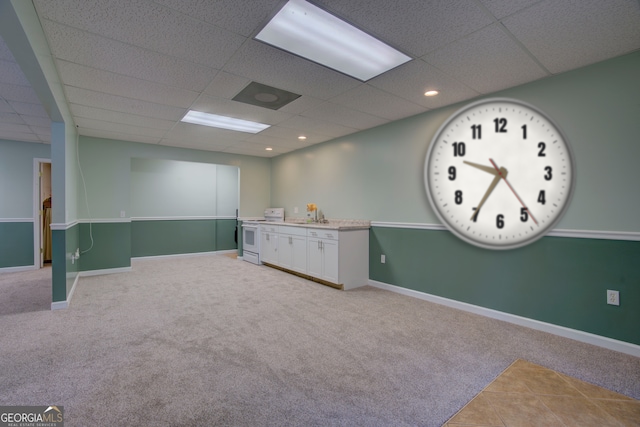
9:35:24
